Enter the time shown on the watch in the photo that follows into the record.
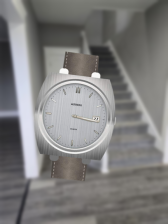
3:16
